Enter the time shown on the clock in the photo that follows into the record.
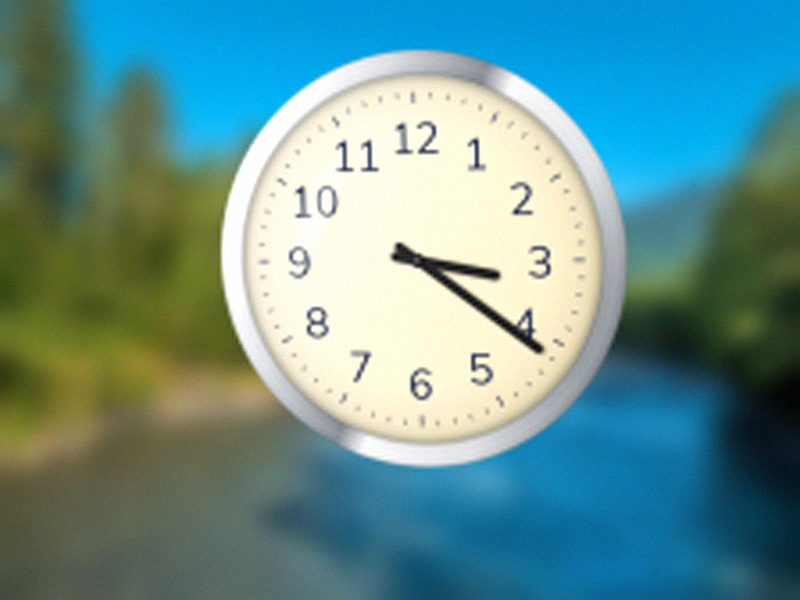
3:21
